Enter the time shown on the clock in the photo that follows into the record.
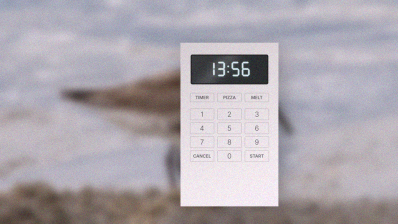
13:56
